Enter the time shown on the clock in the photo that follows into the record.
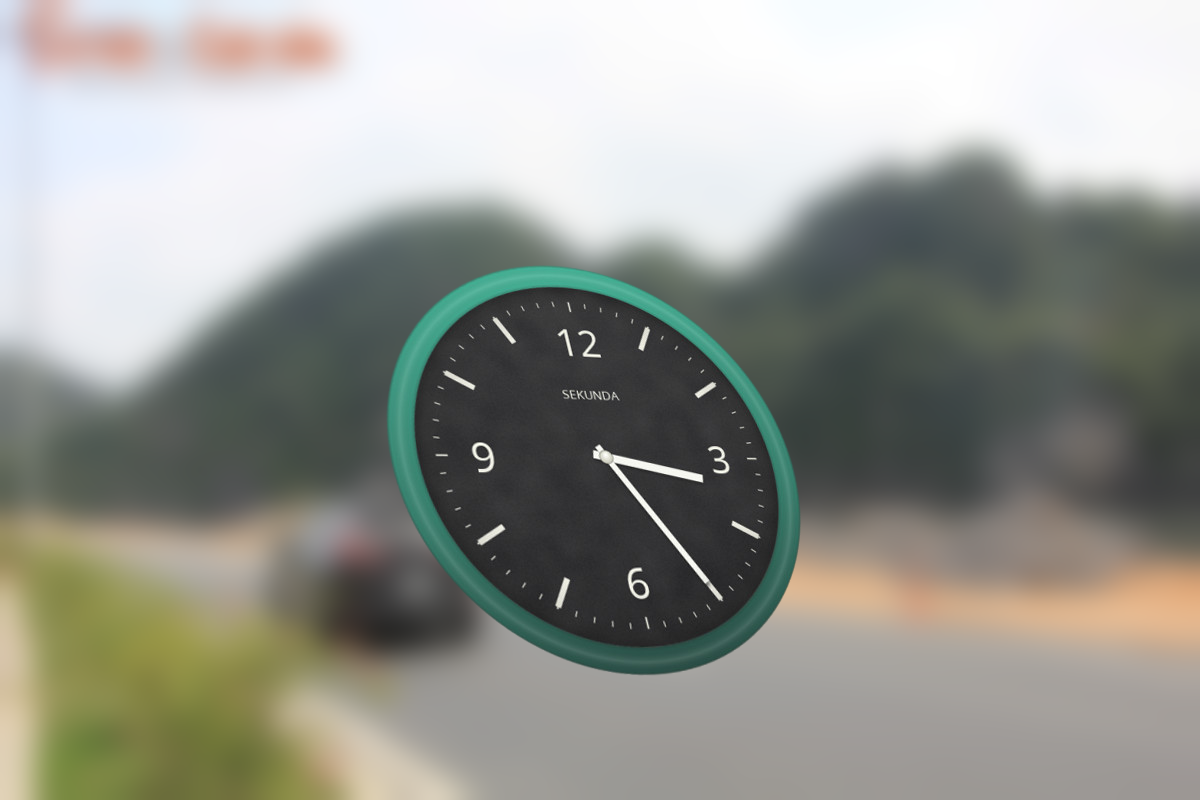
3:25
